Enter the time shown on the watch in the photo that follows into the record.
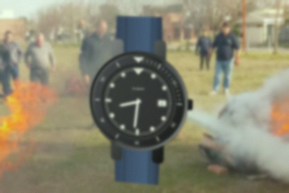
8:31
